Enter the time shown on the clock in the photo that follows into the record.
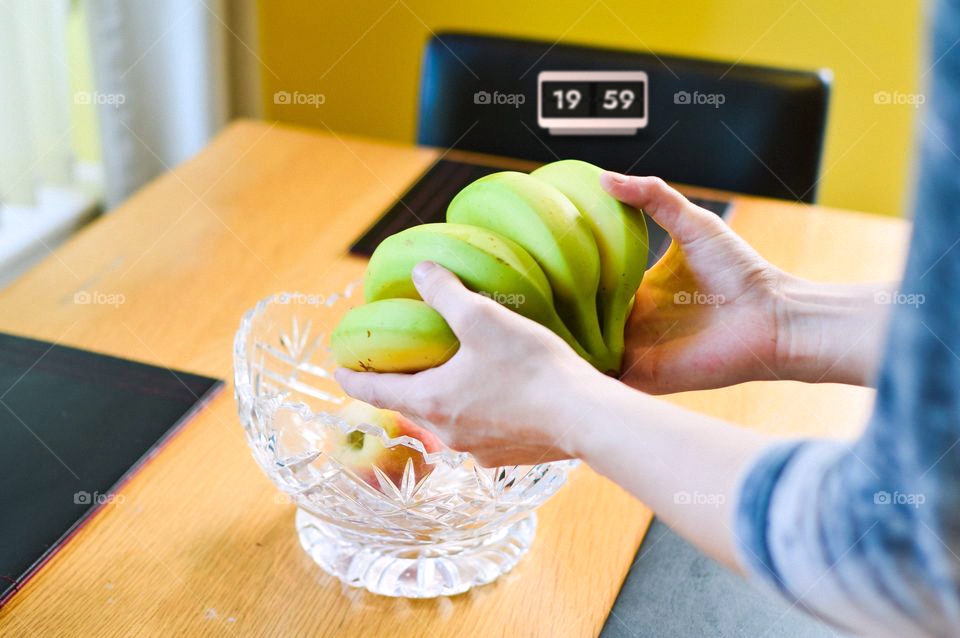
19:59
